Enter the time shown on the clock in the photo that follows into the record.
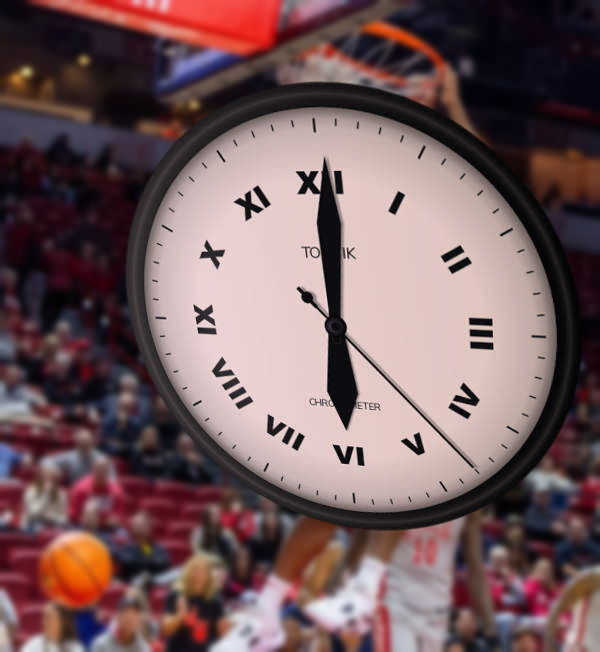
6:00:23
